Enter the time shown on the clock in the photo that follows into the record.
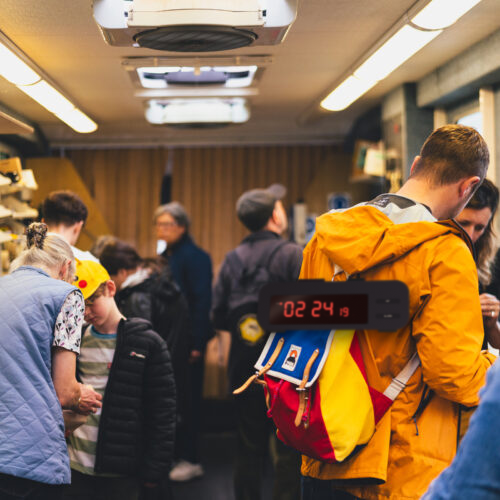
2:24
